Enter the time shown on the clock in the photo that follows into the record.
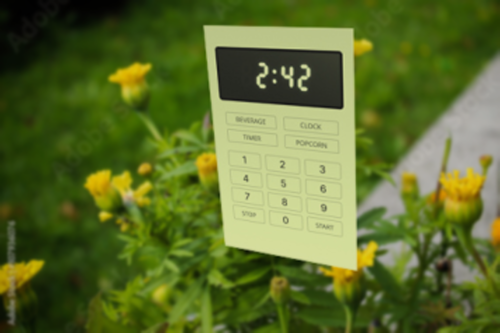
2:42
